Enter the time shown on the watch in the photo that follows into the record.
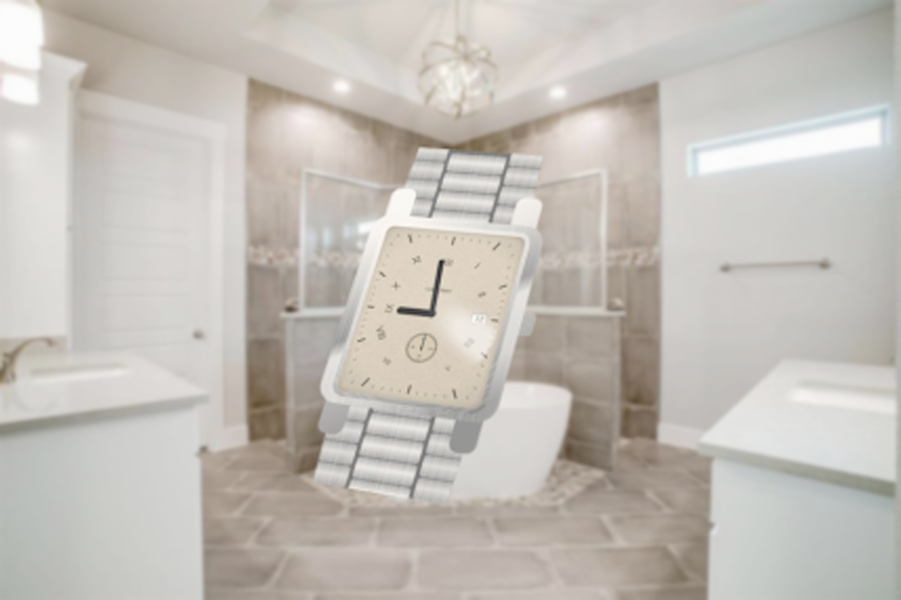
8:59
